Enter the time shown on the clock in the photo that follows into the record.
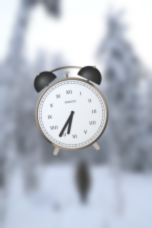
6:36
